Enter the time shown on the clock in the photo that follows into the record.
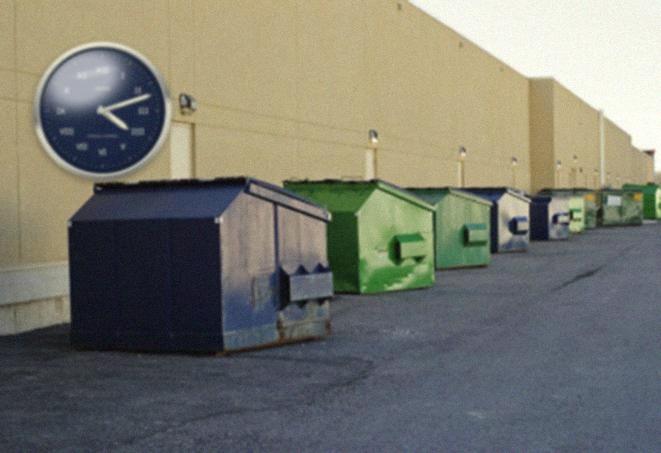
4:12
